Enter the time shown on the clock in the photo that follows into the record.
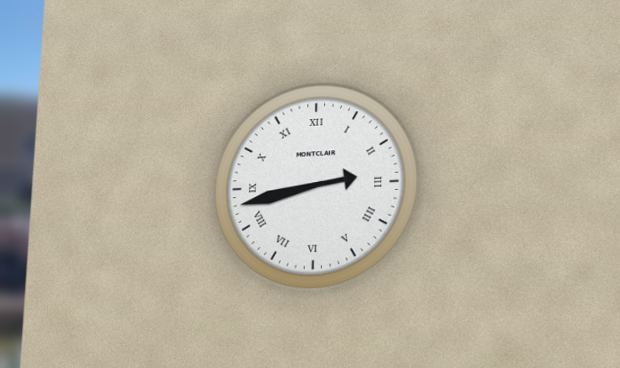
2:43
